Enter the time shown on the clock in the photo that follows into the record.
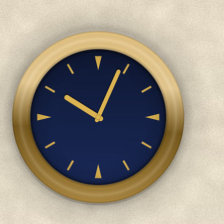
10:04
